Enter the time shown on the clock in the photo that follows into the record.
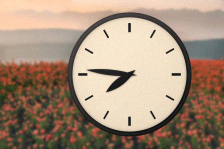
7:46
